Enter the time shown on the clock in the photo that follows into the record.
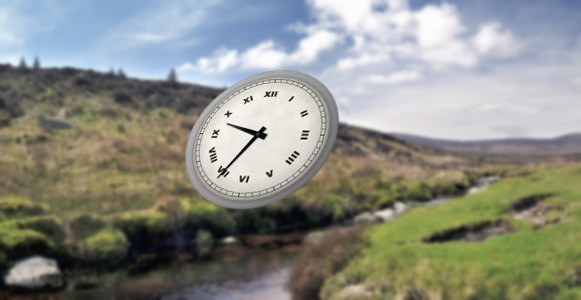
9:35
